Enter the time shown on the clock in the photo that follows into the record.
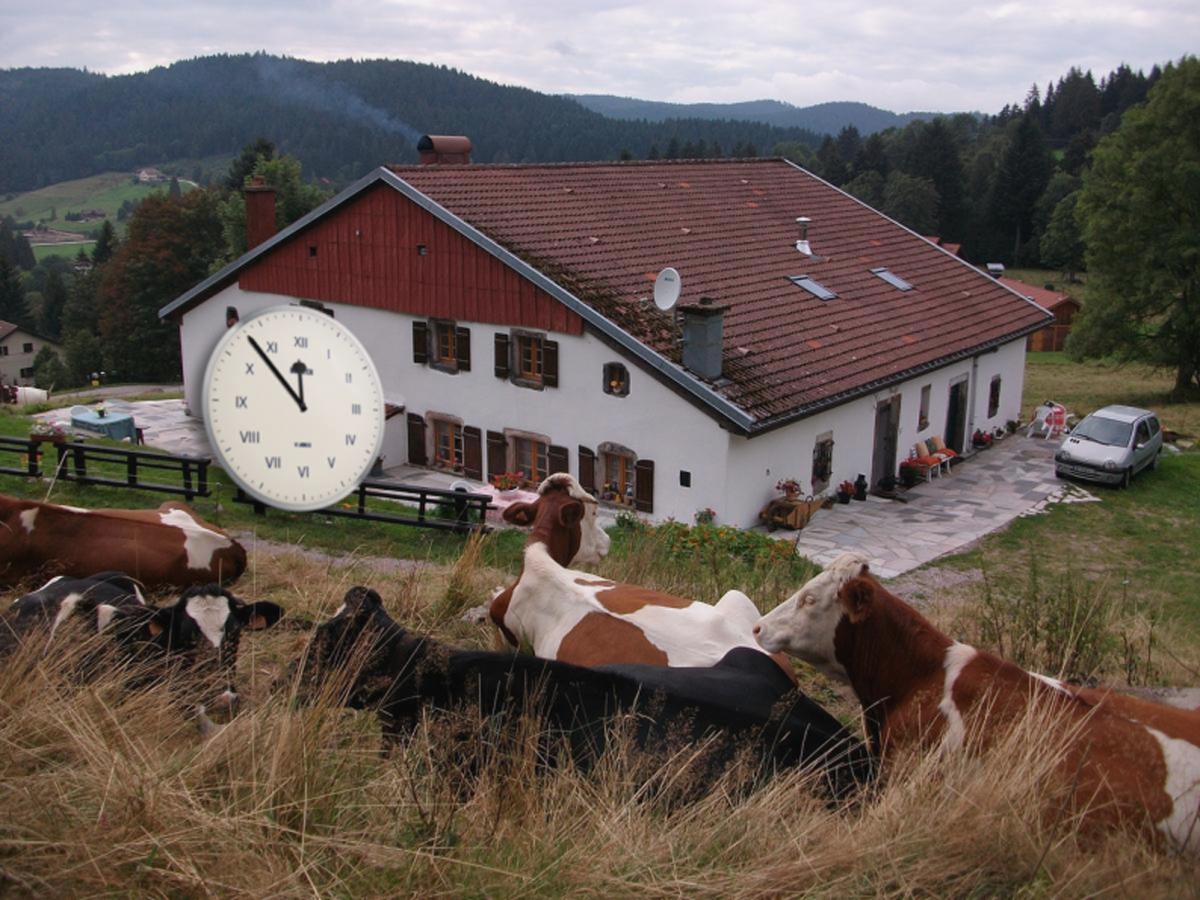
11:53
